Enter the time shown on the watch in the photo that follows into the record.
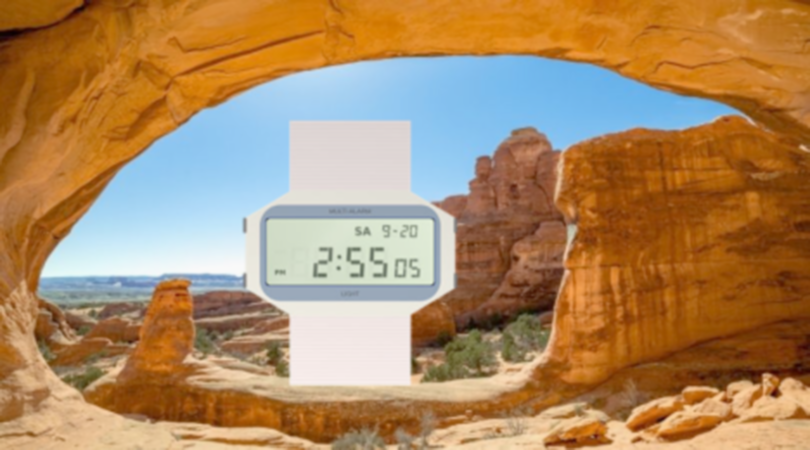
2:55:05
